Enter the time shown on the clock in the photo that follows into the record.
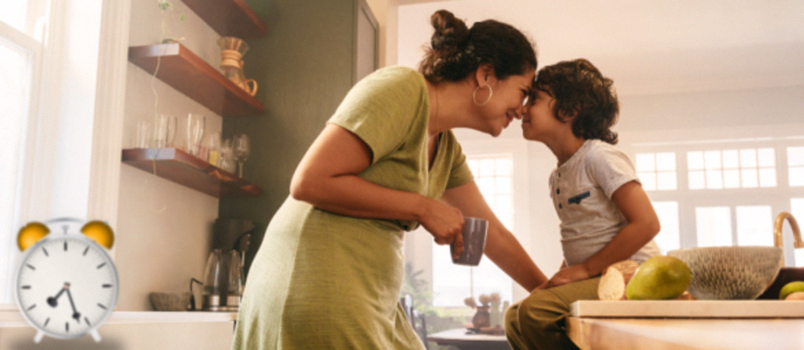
7:27
